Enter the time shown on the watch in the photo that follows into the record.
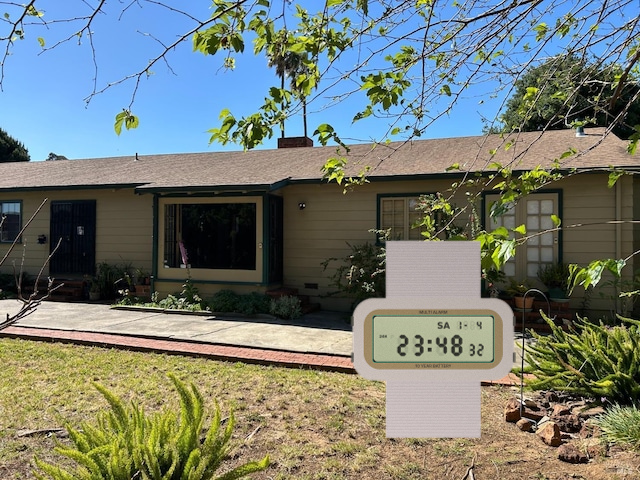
23:48:32
